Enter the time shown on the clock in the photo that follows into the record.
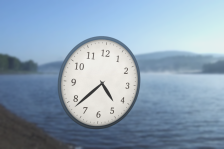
4:38
